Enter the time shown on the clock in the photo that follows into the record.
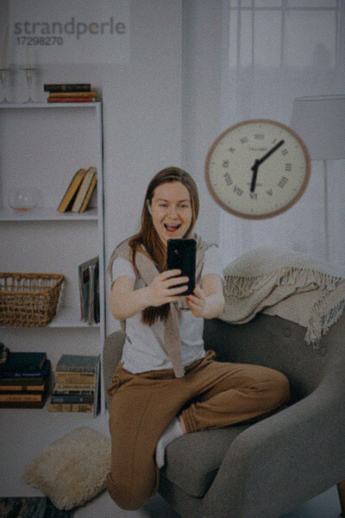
6:07
